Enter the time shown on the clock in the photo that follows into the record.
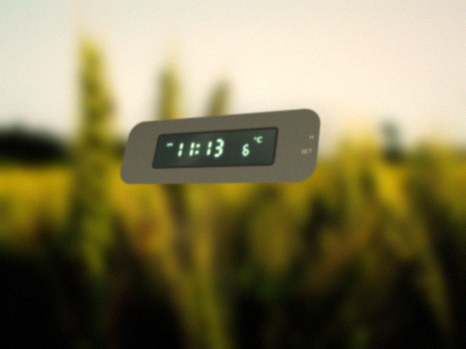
11:13
